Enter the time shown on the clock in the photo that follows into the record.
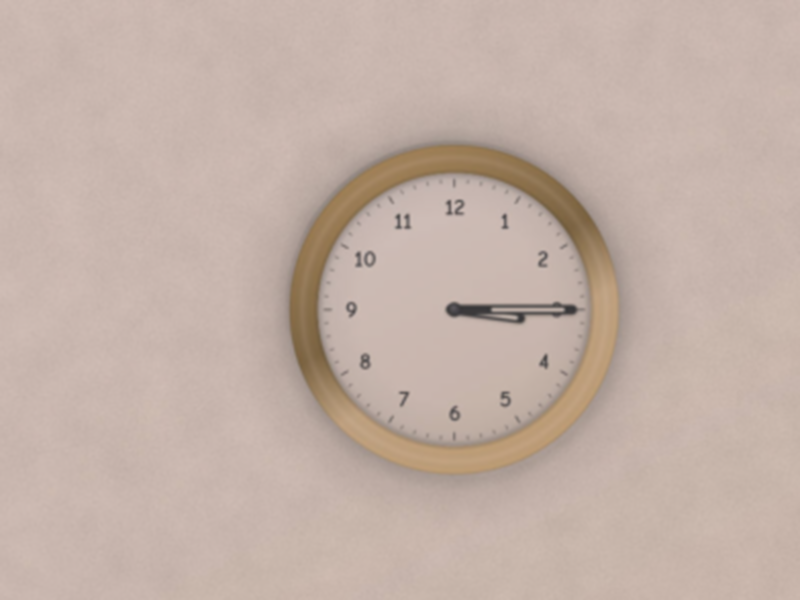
3:15
